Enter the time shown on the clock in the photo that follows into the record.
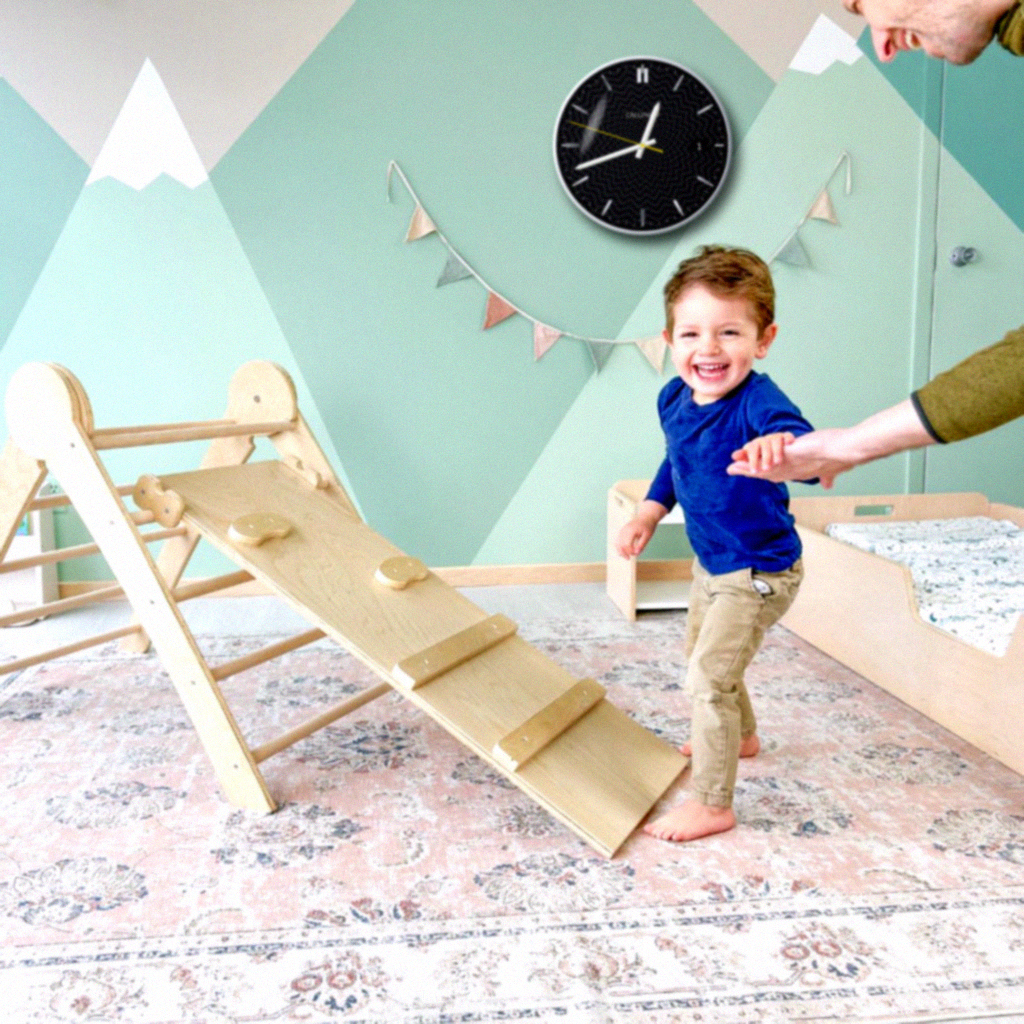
12:41:48
